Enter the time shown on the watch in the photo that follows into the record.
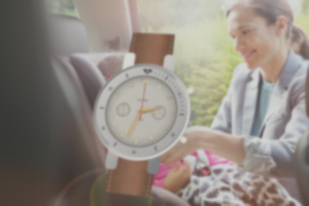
2:33
